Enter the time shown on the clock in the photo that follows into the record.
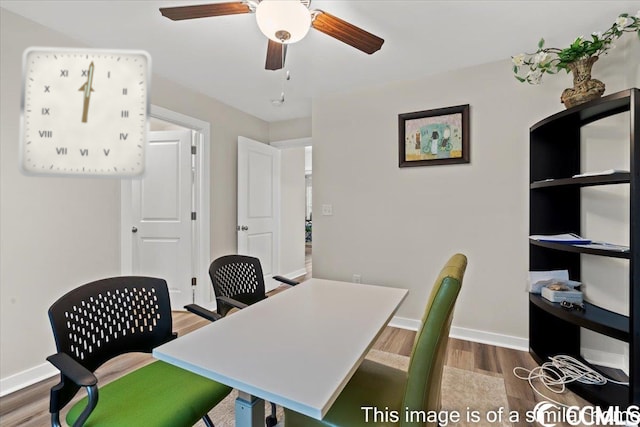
12:01
